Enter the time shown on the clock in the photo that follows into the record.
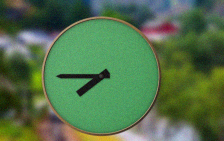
7:45
